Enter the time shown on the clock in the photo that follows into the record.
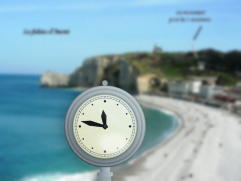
11:47
